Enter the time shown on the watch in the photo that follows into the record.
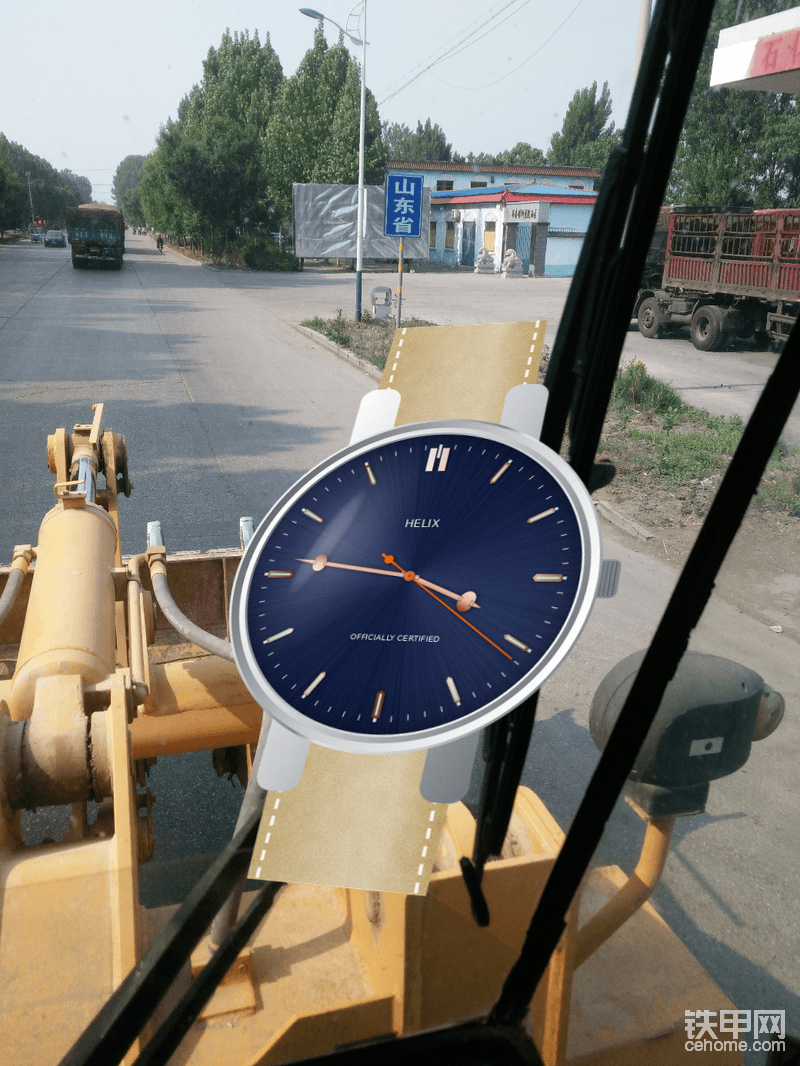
3:46:21
